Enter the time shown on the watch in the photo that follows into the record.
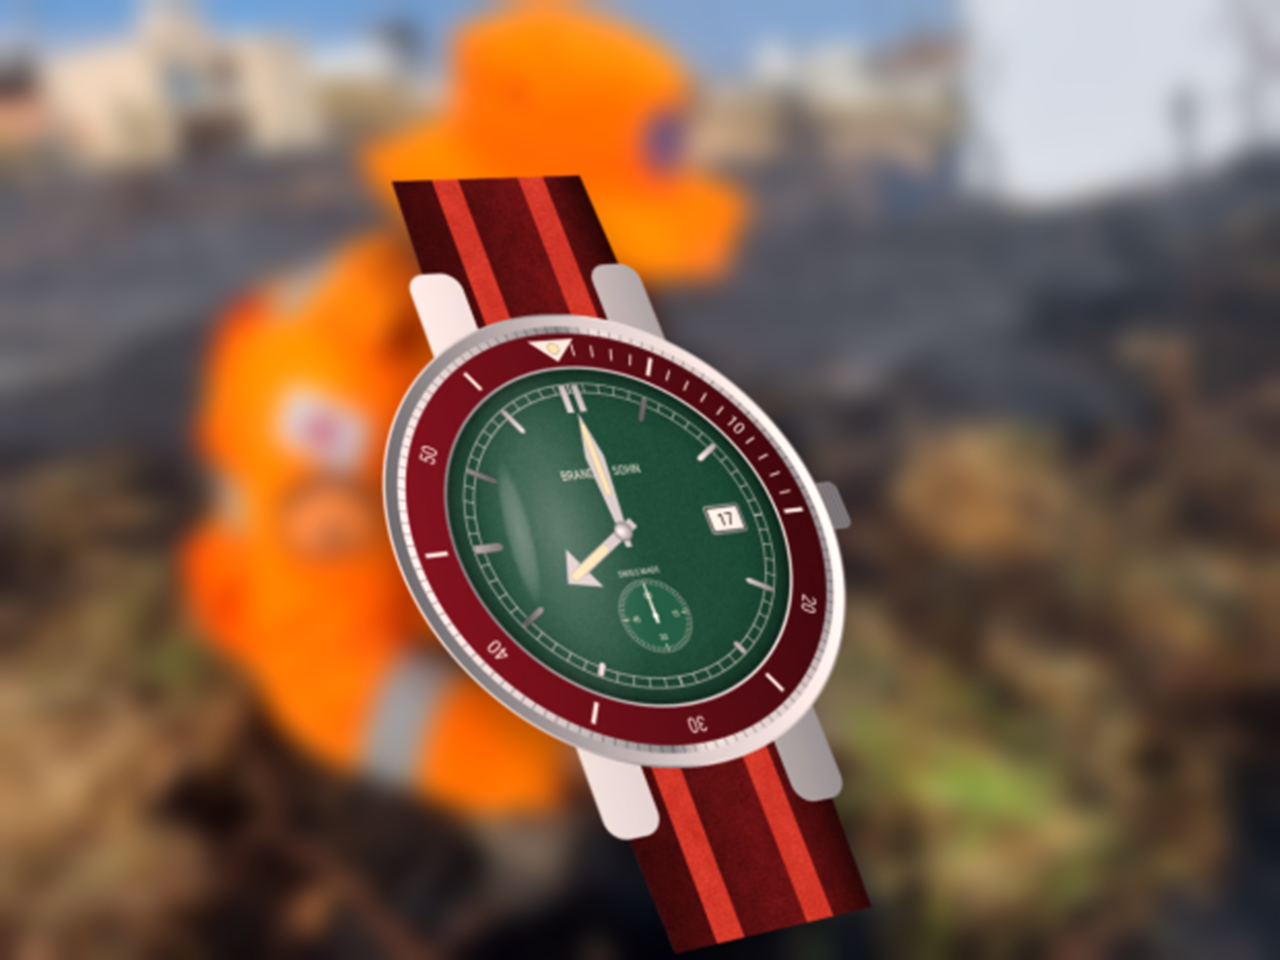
8:00
